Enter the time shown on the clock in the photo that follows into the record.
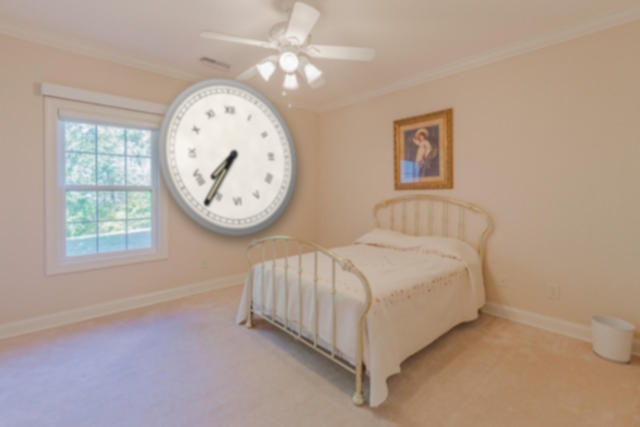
7:36
